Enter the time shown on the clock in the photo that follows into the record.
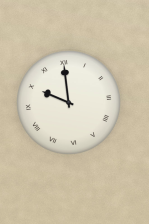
10:00
